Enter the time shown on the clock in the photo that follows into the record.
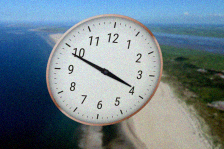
3:49
